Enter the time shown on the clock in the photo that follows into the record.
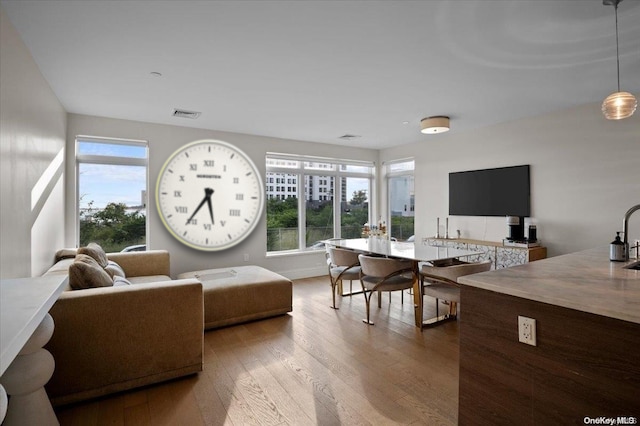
5:36
